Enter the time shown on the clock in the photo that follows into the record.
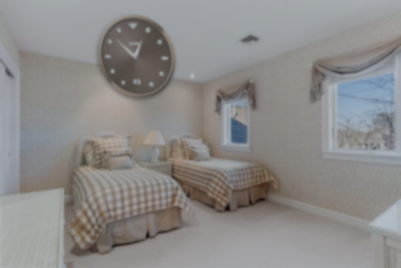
12:52
